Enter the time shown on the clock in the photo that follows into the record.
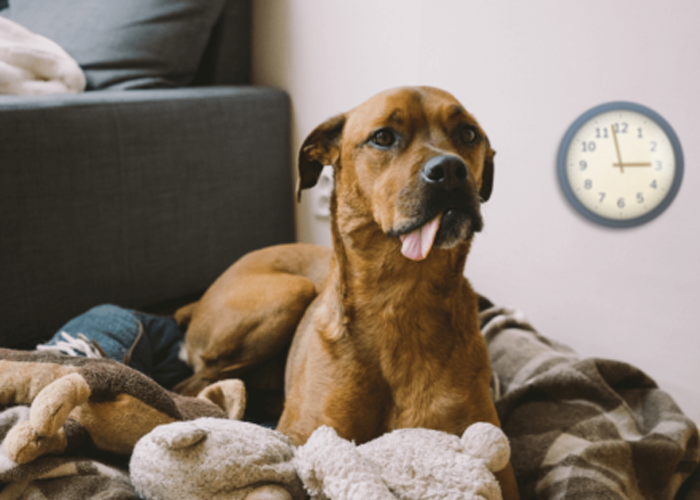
2:58
